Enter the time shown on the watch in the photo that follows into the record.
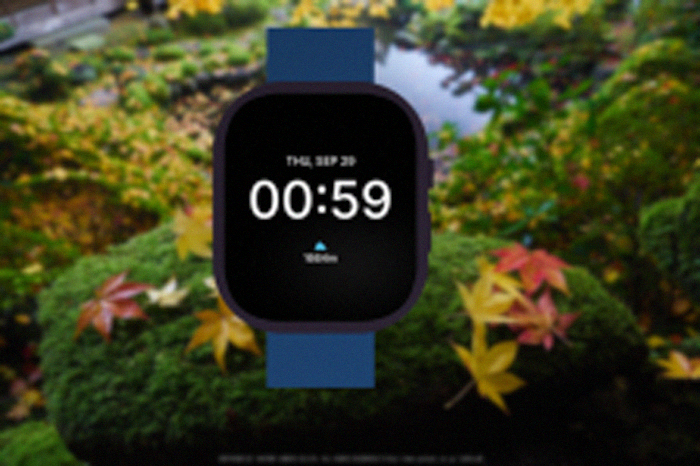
0:59
